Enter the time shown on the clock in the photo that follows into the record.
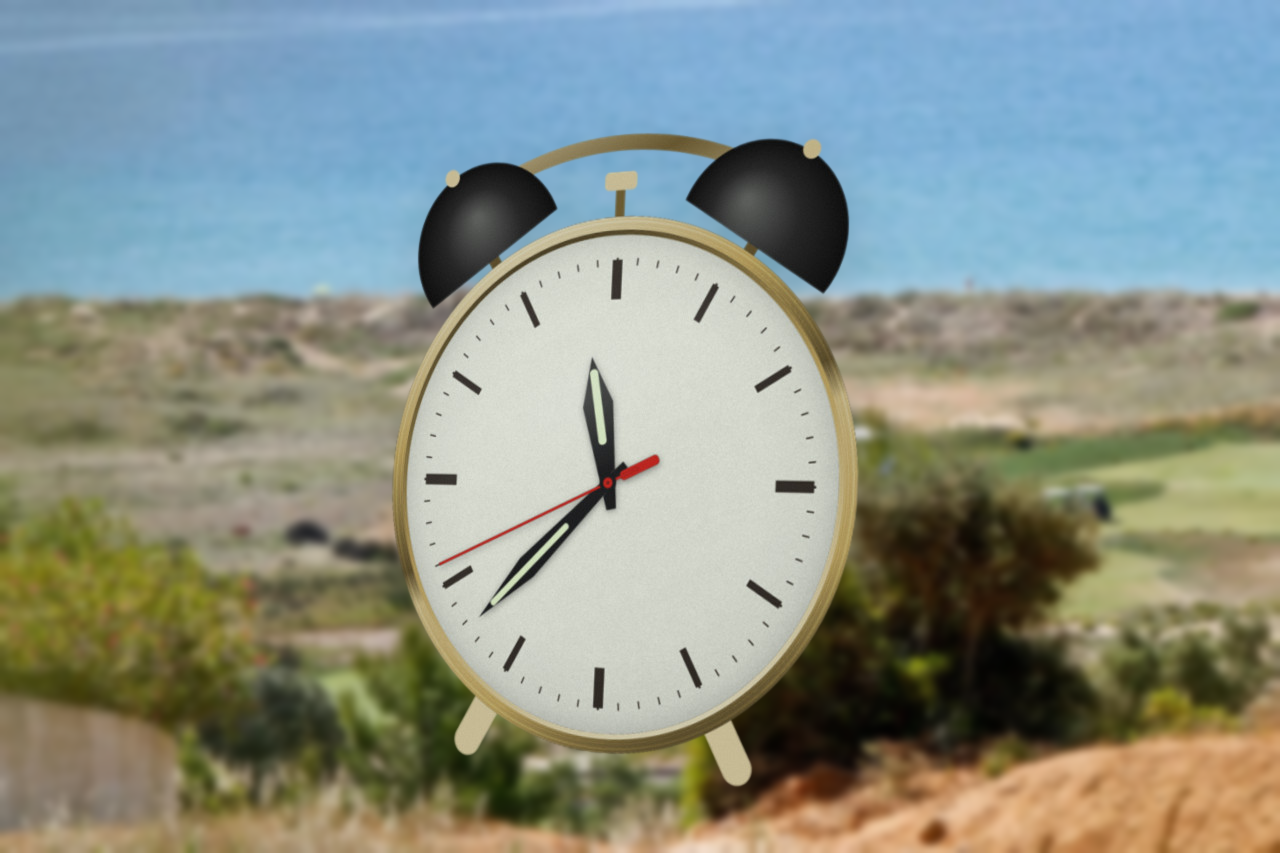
11:37:41
